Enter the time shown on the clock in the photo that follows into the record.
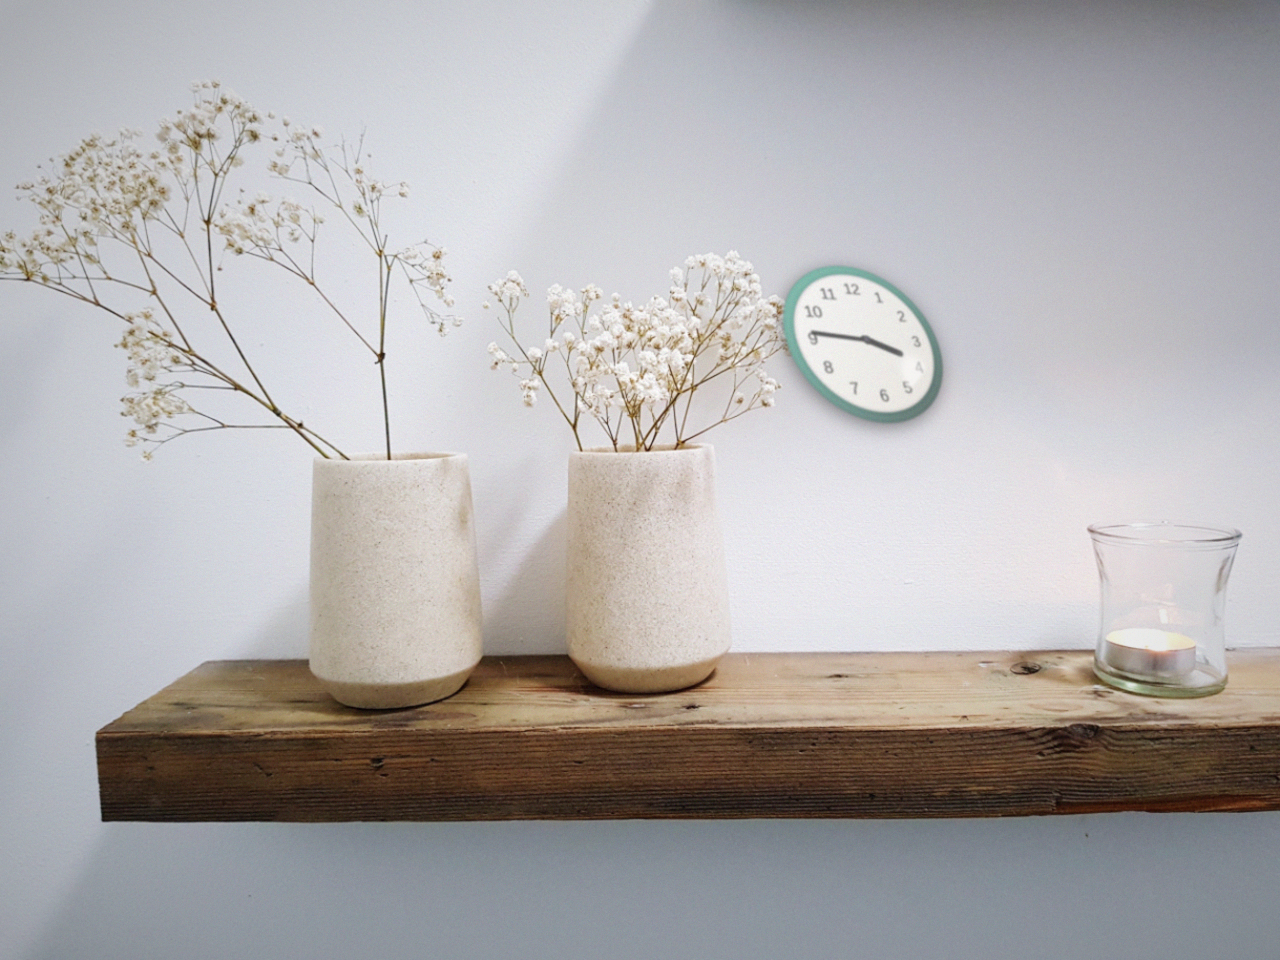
3:46
